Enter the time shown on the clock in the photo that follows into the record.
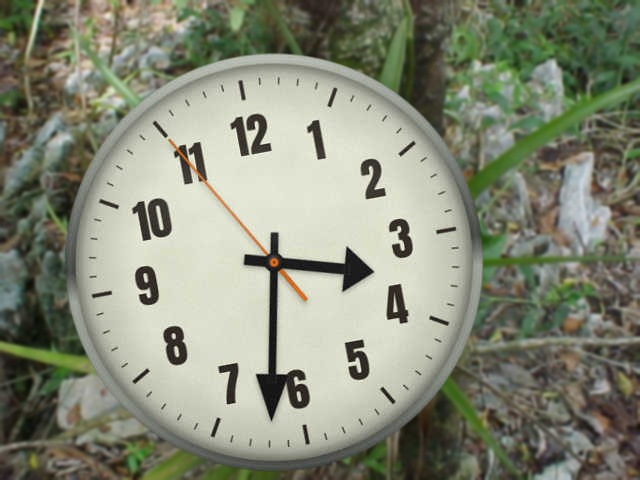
3:31:55
